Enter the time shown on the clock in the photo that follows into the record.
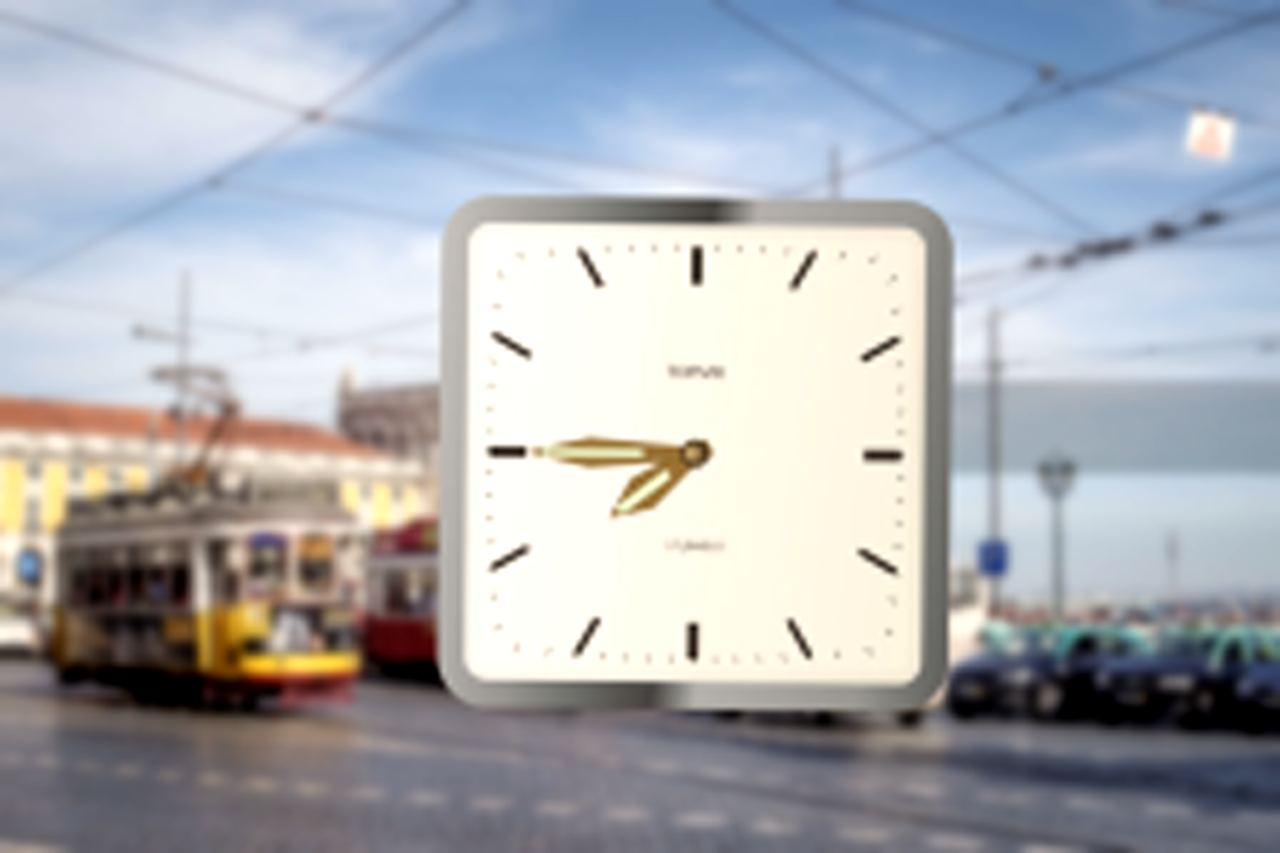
7:45
